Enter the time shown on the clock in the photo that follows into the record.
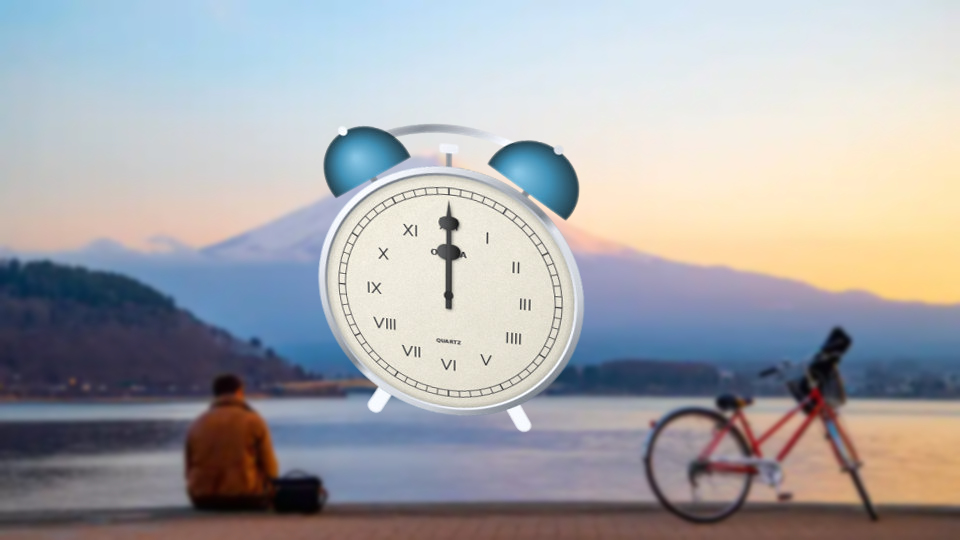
12:00
